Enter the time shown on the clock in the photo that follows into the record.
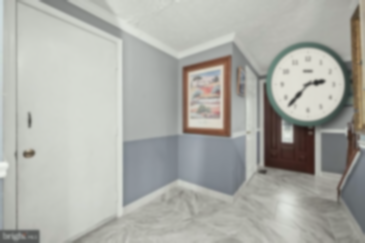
2:37
